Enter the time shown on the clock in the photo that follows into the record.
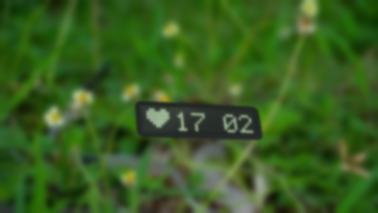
17:02
